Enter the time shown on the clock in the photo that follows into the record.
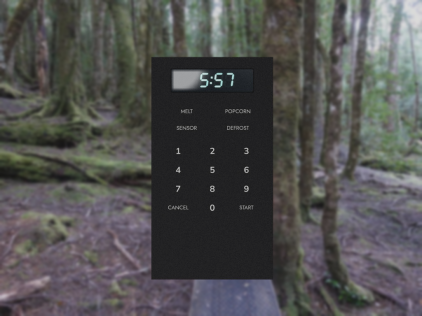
5:57
